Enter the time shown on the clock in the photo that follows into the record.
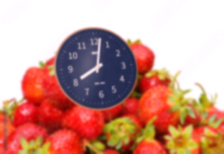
8:02
